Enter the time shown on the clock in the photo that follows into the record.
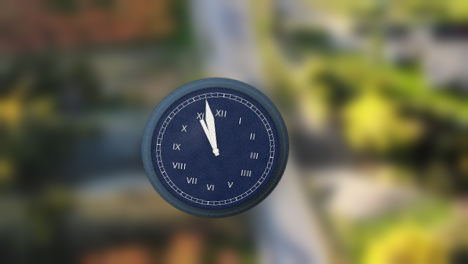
10:57
